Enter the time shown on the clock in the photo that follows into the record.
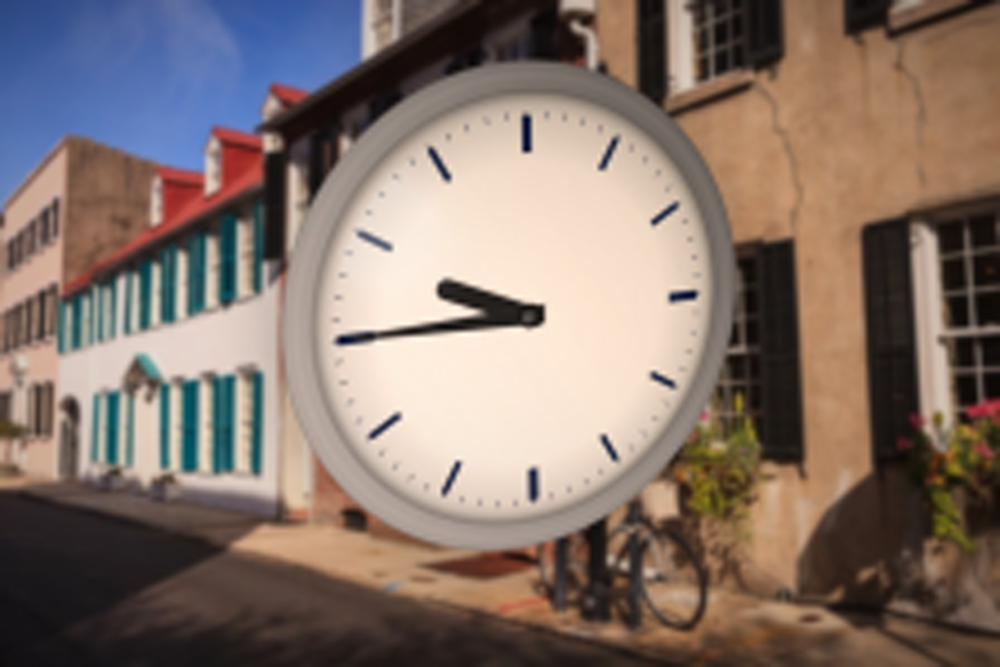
9:45
